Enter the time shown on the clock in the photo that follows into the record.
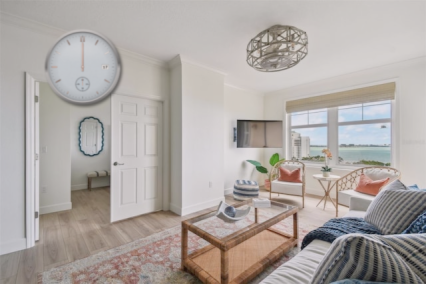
12:00
